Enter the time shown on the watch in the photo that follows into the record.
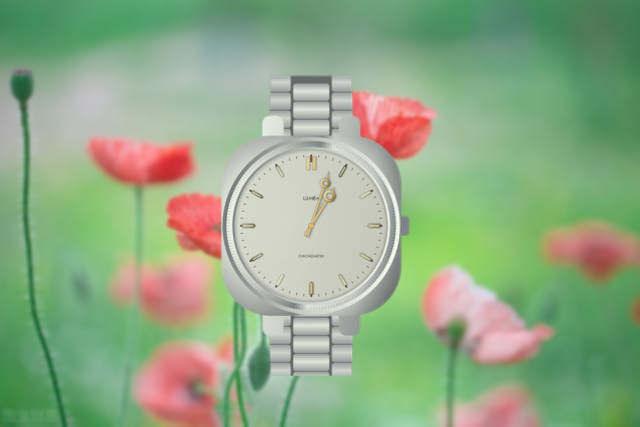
1:03
